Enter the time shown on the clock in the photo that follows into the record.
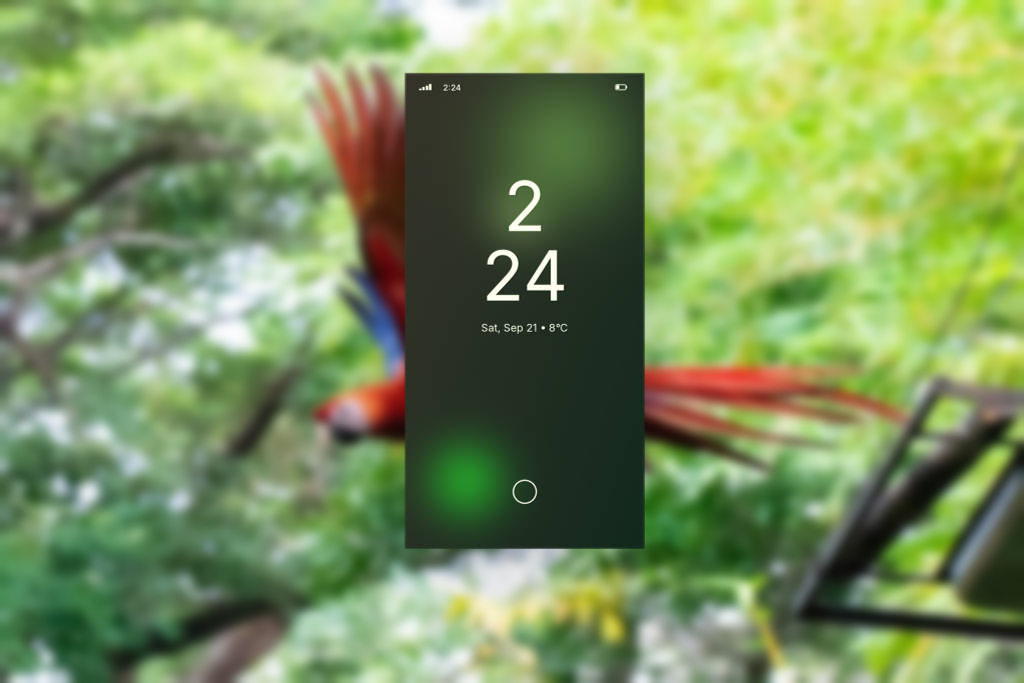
2:24
